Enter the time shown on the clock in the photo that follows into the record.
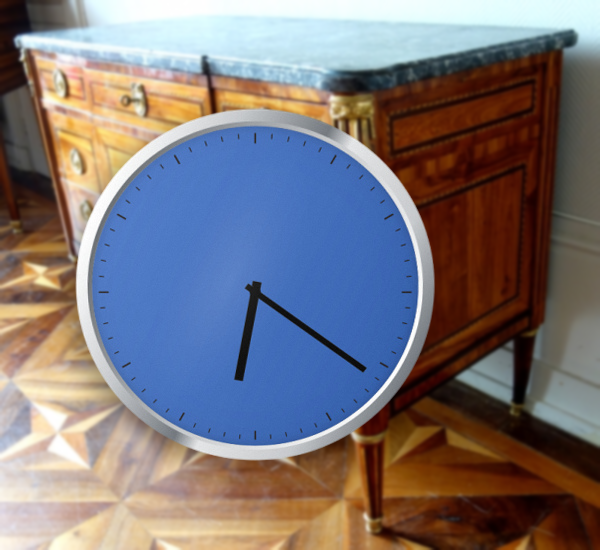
6:21
